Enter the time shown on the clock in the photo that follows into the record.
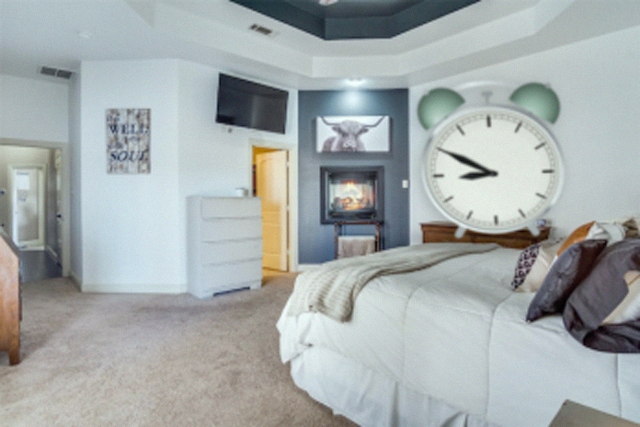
8:50
